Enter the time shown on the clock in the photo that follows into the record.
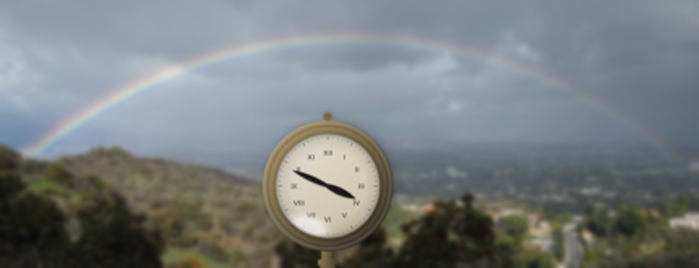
3:49
